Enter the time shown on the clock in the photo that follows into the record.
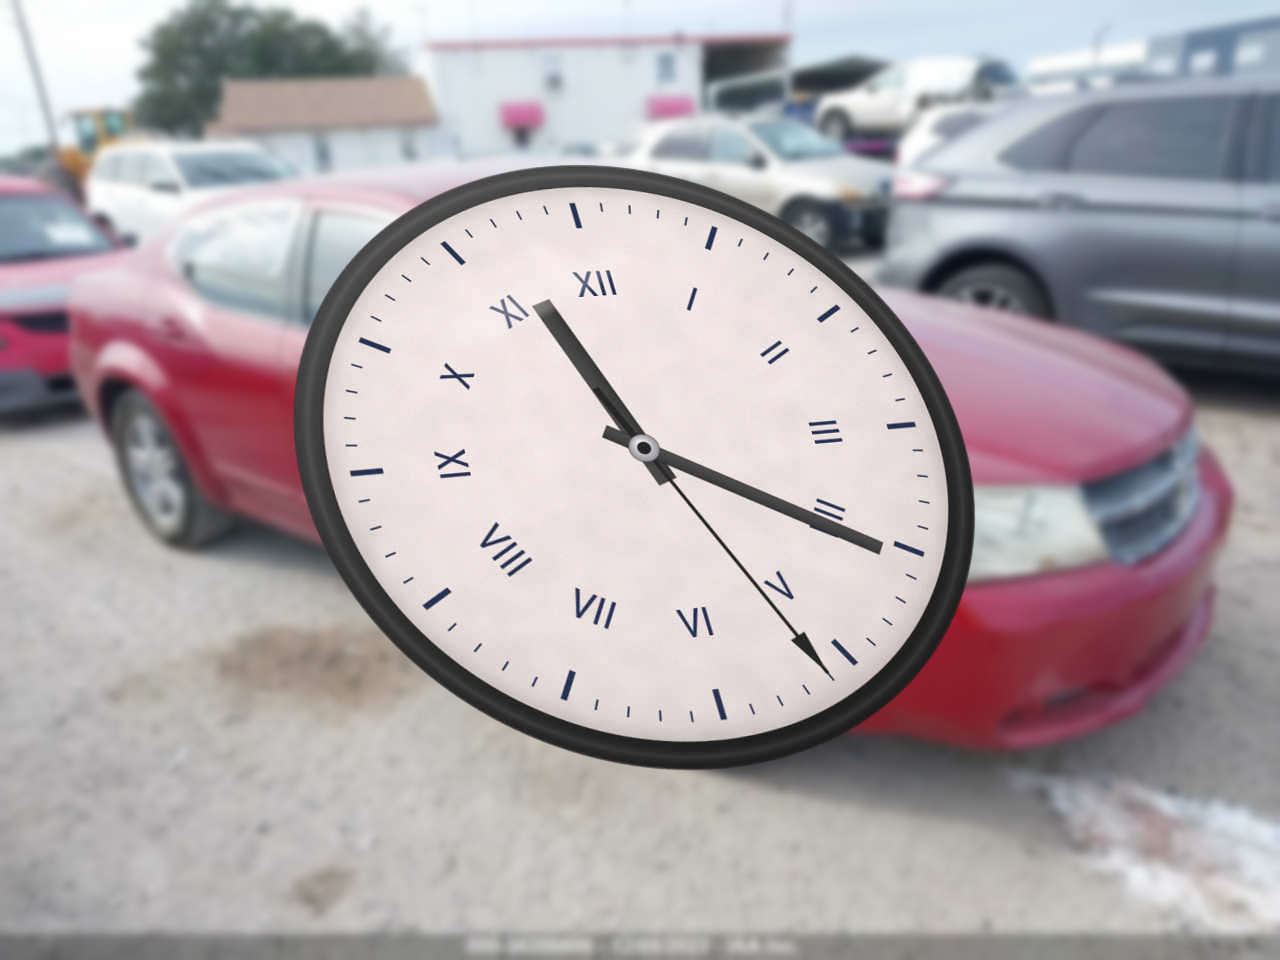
11:20:26
